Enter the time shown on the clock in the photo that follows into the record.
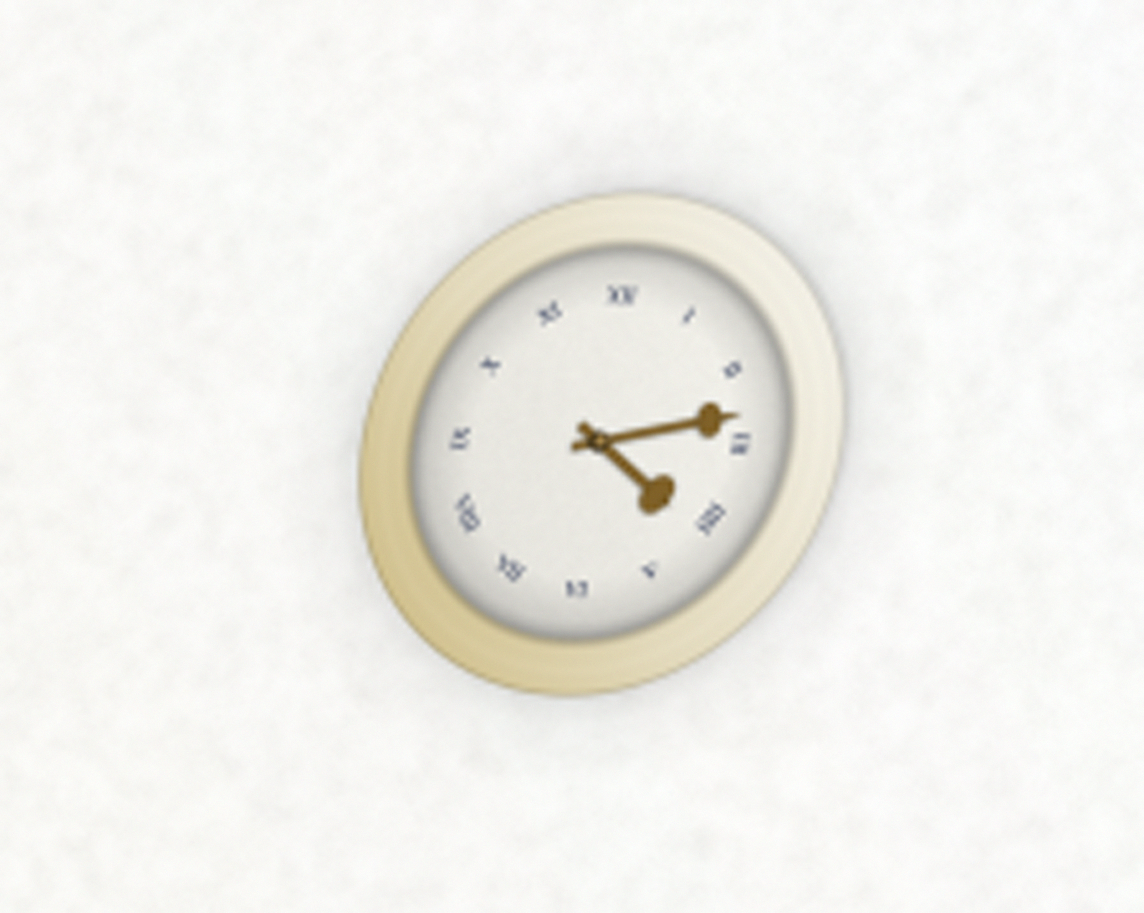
4:13
